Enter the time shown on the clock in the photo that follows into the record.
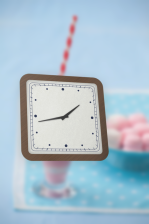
1:43
